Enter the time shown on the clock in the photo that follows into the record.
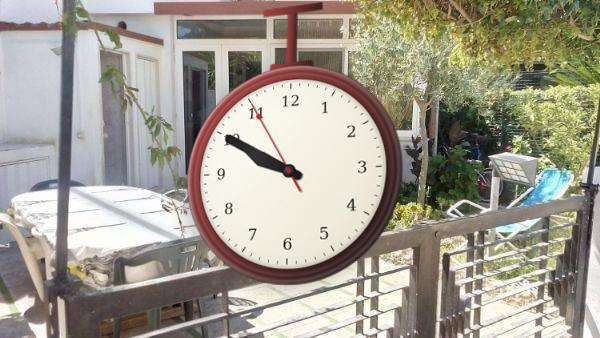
9:49:55
